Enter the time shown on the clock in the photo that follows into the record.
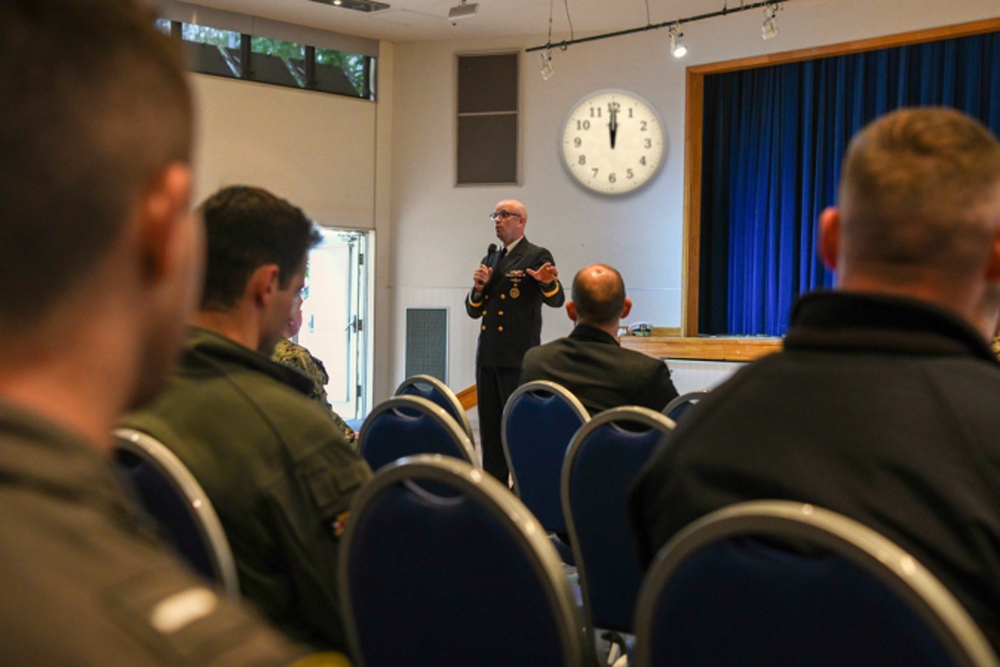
12:00
